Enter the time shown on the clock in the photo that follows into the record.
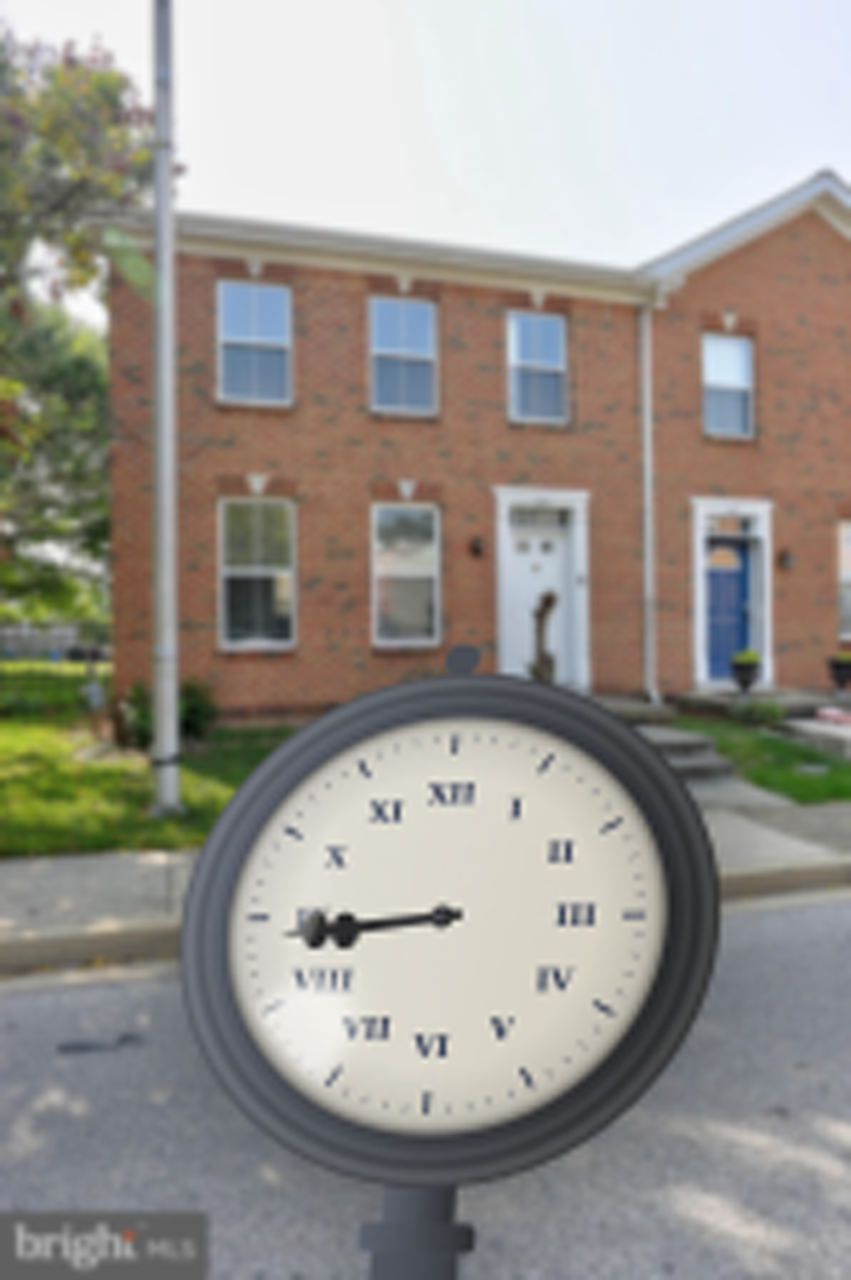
8:44
